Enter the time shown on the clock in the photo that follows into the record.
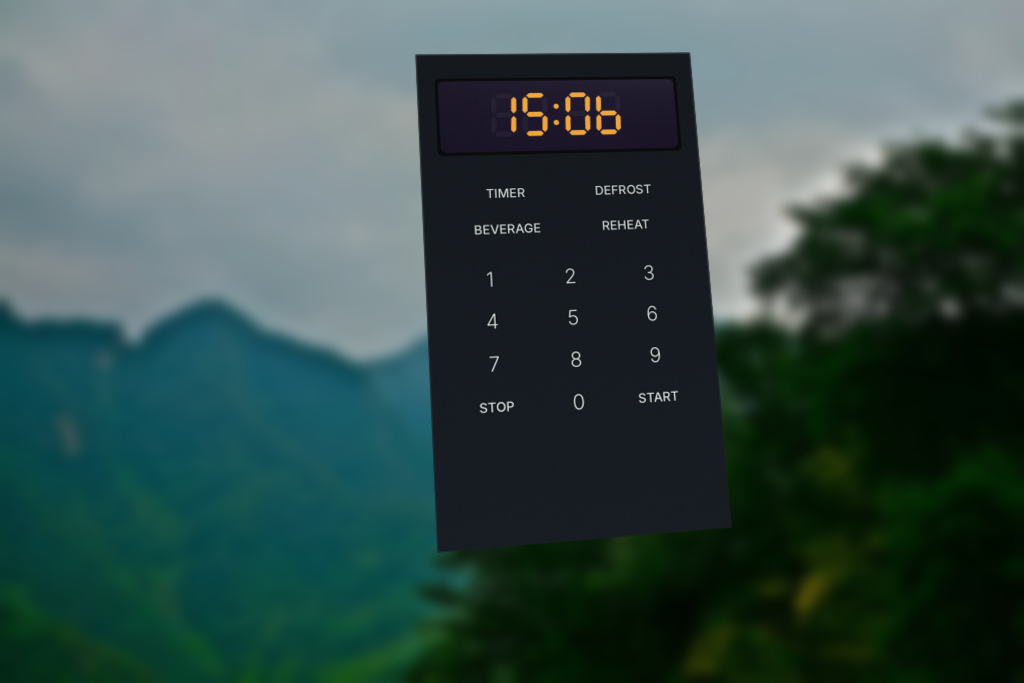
15:06
